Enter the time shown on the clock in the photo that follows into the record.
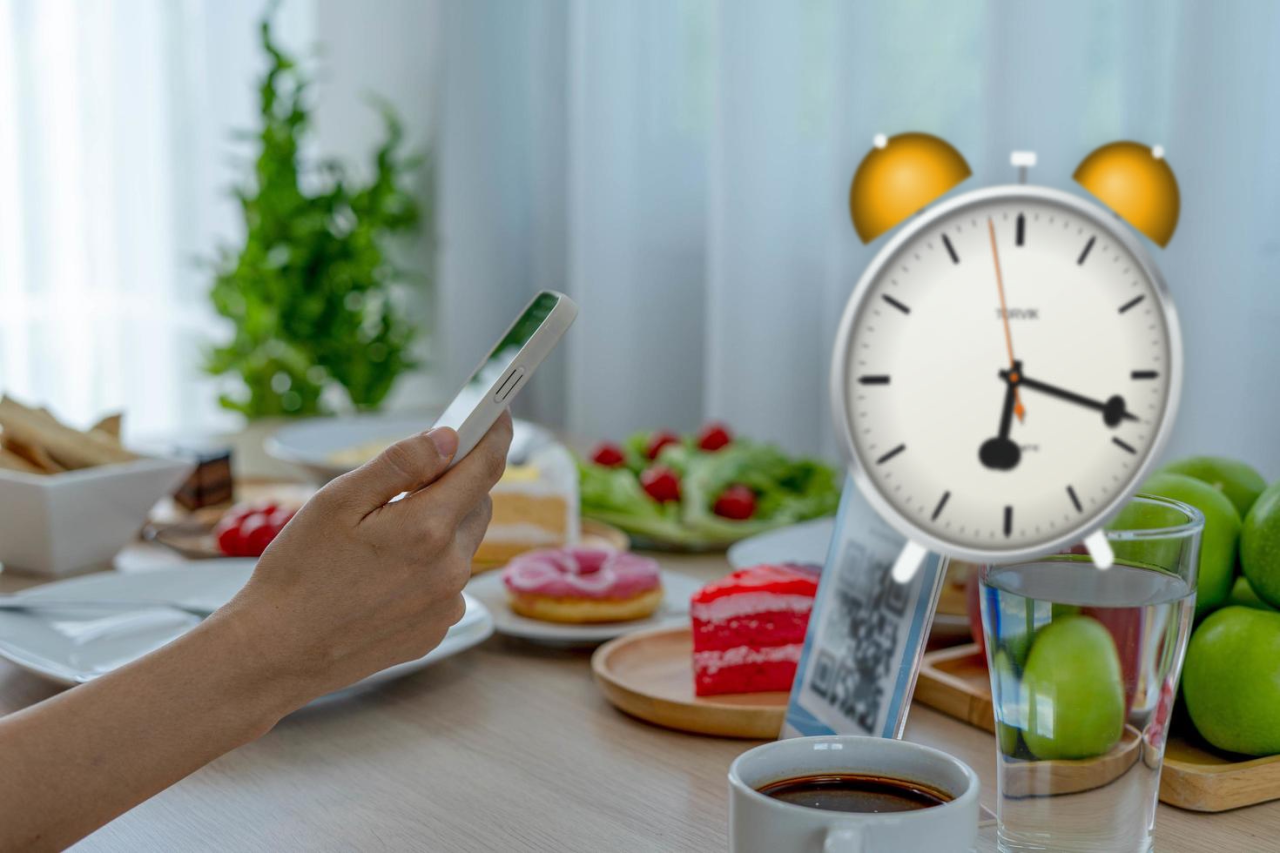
6:17:58
